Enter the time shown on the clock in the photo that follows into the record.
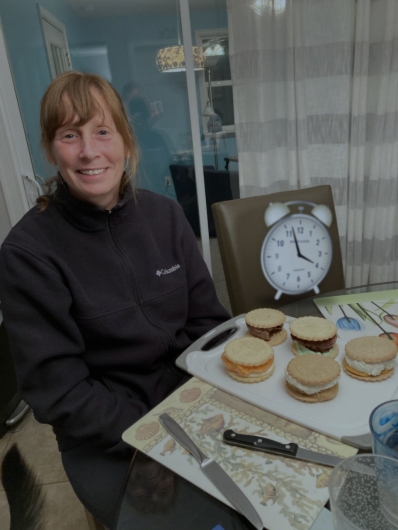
3:57
